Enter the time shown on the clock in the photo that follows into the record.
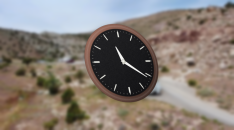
11:21
